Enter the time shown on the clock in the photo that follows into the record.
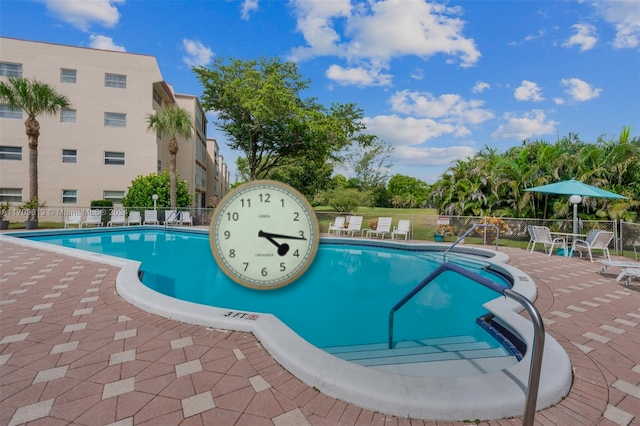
4:16
